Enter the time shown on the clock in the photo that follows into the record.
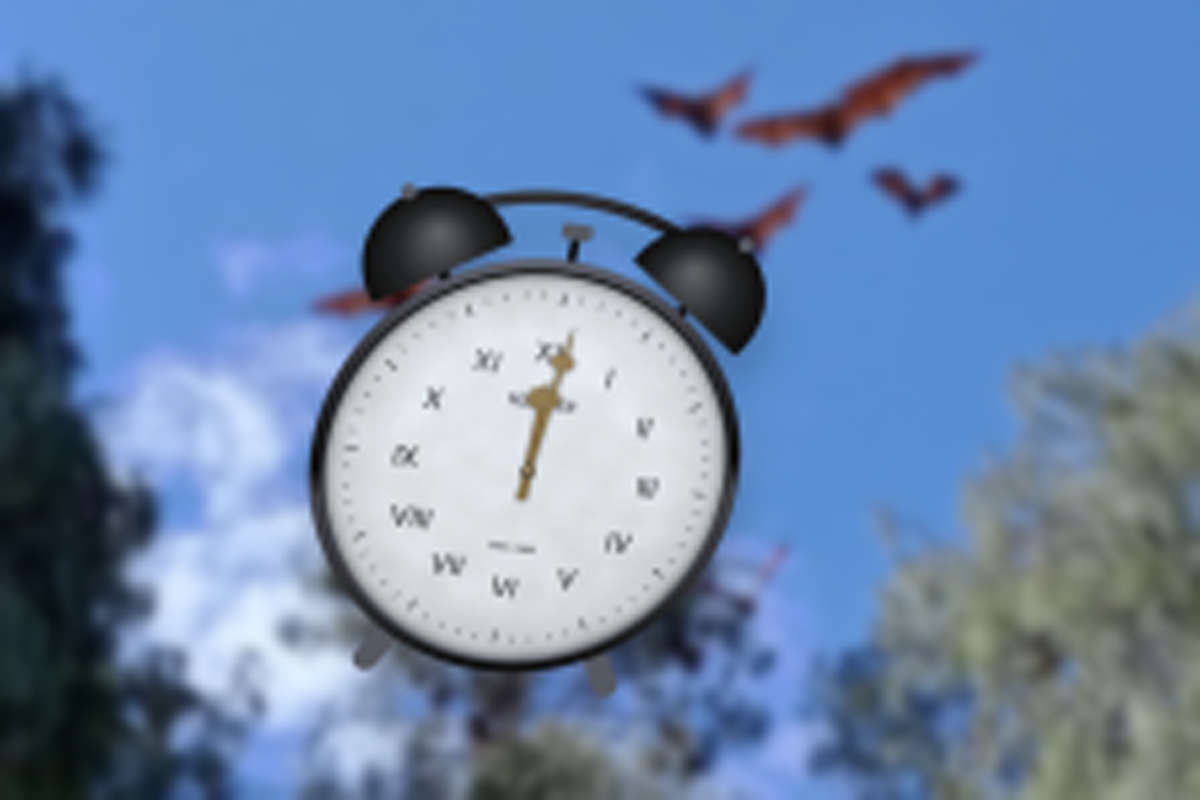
12:01
